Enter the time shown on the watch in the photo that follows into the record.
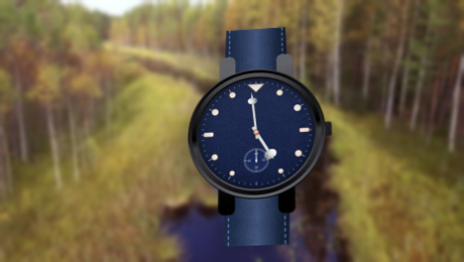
4:59
